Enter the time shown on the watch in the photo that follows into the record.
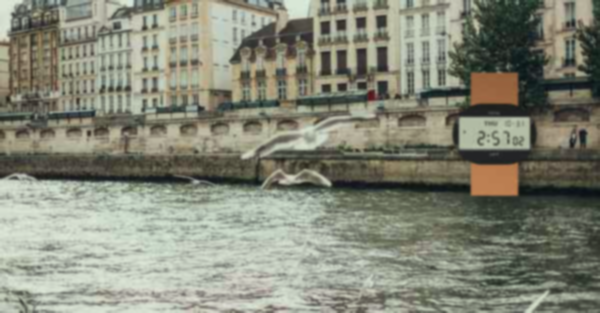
2:57
